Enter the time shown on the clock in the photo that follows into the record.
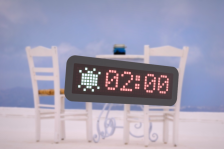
2:00
